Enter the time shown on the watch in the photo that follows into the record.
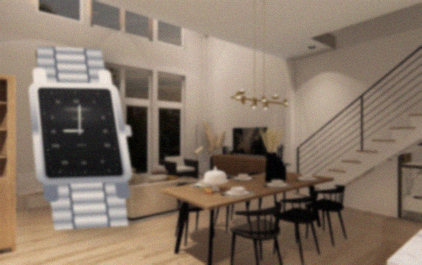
9:01
